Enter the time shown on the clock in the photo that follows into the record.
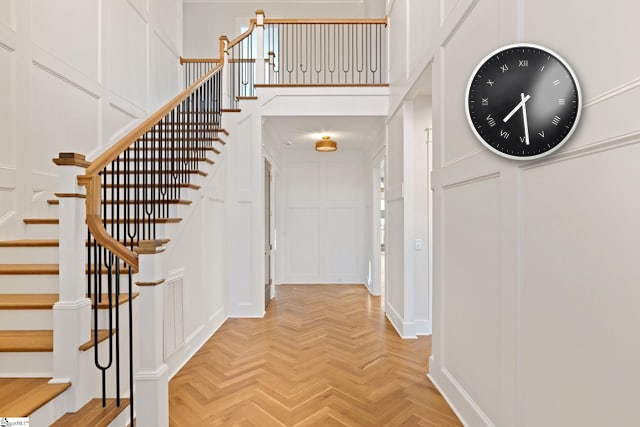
7:29
